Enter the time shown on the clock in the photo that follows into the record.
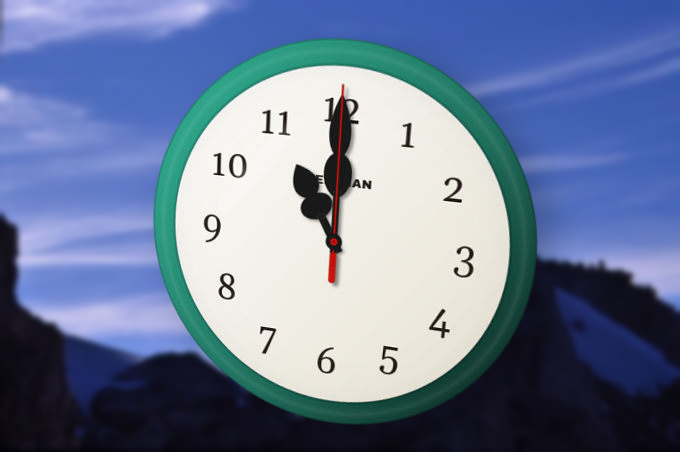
11:00:00
